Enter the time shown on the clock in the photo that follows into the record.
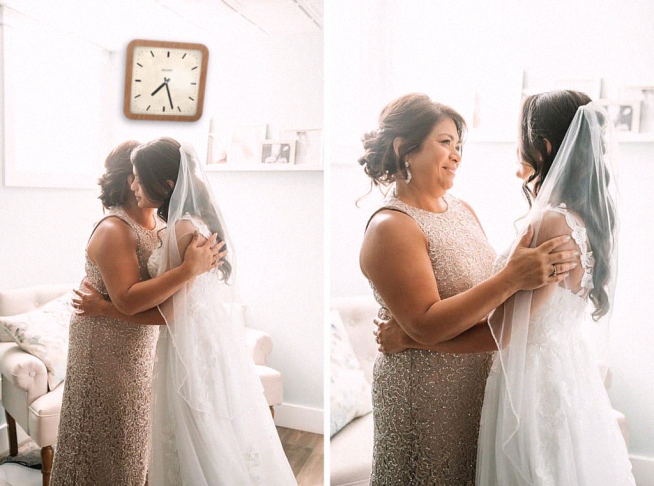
7:27
